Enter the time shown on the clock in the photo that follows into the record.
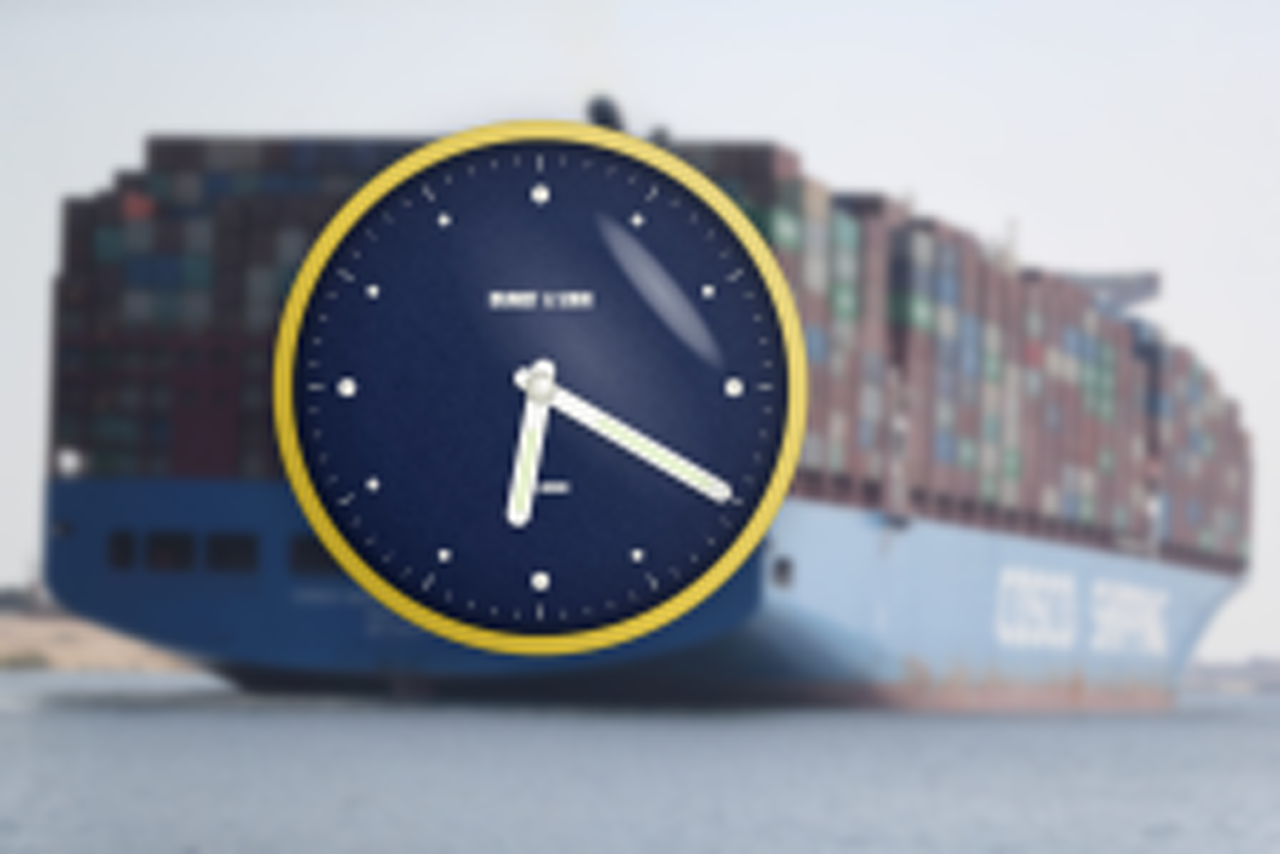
6:20
